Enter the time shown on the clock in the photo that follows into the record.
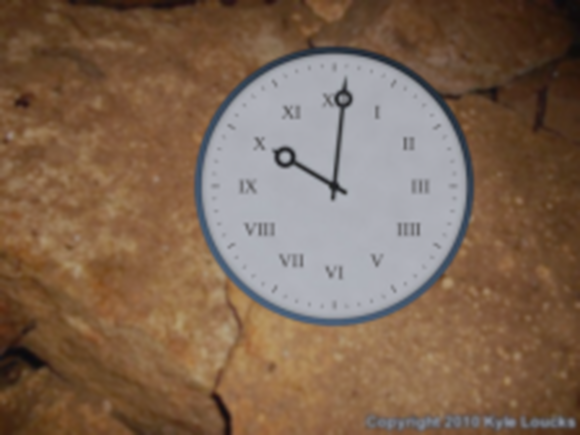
10:01
